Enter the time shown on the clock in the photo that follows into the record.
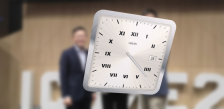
4:22
